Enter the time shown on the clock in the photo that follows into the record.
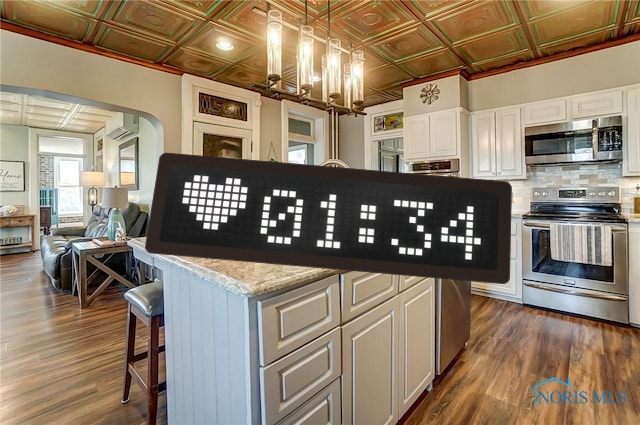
1:34
